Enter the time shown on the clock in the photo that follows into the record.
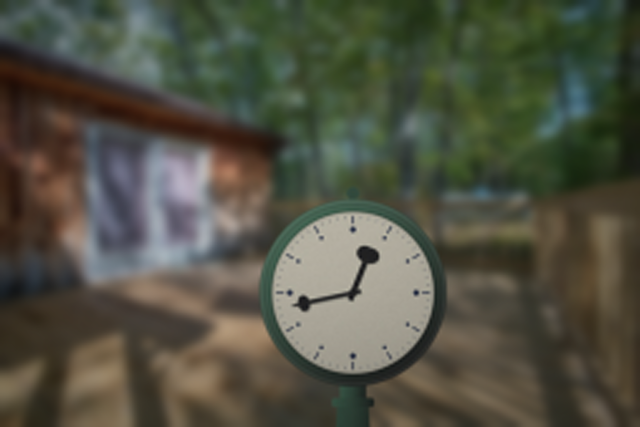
12:43
